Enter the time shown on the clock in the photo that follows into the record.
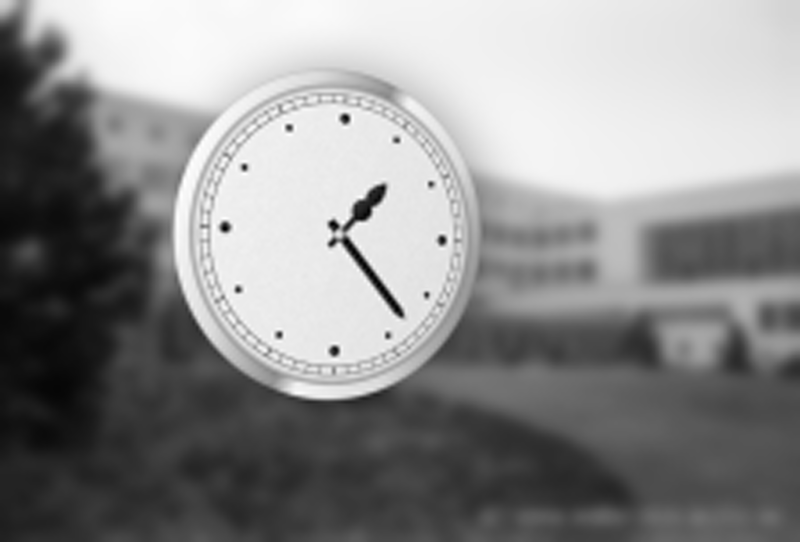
1:23
